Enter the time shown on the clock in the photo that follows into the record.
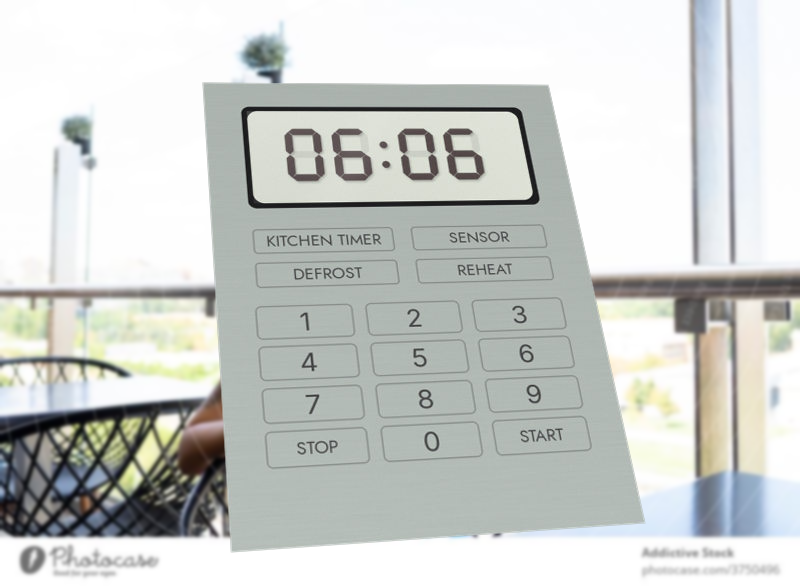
6:06
